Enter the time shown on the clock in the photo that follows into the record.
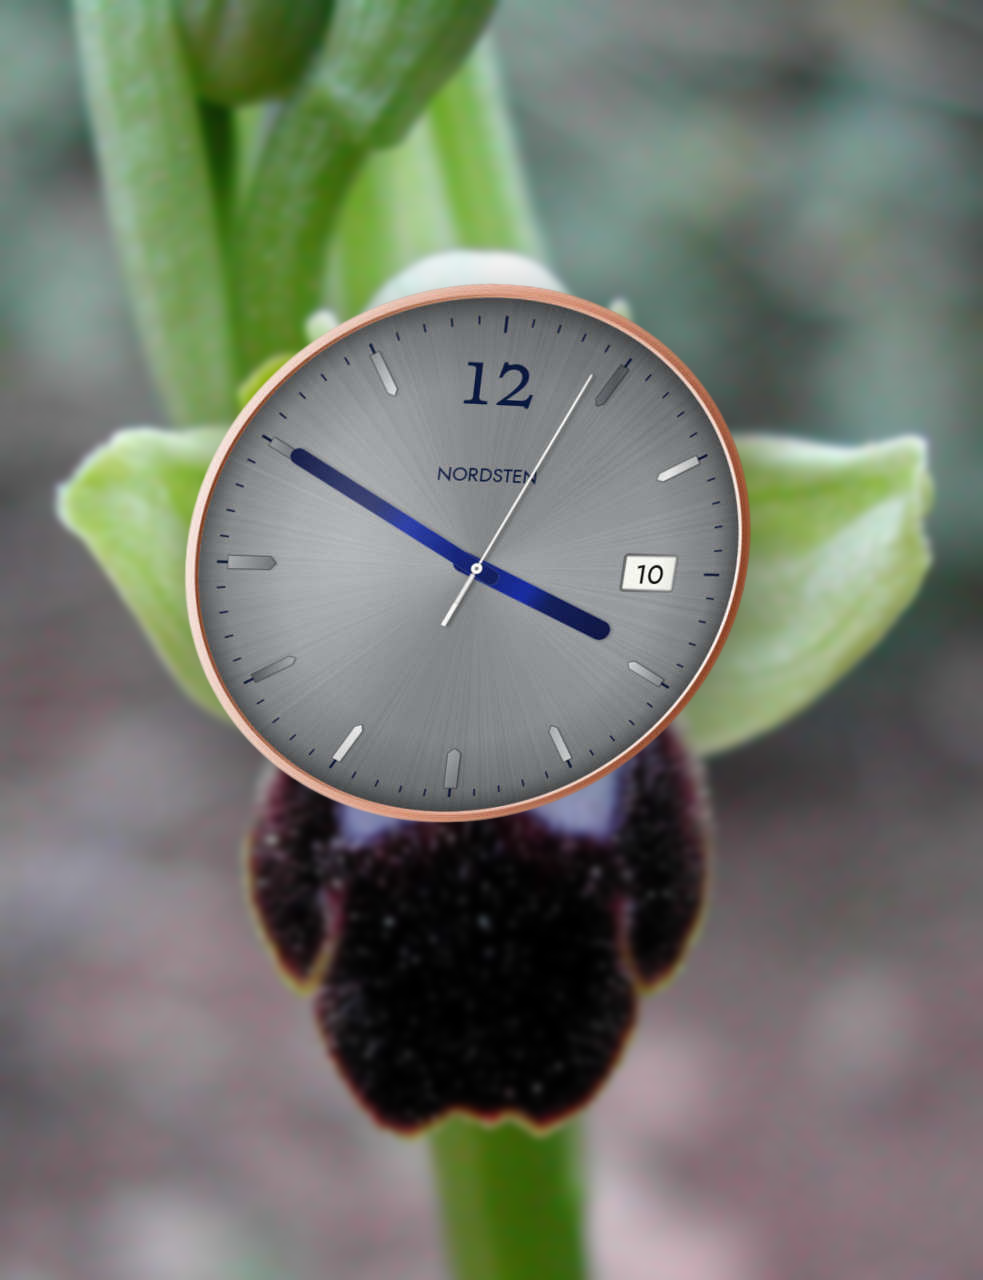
3:50:04
